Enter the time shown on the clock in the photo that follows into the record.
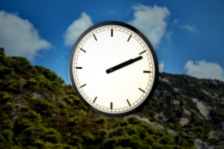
2:11
